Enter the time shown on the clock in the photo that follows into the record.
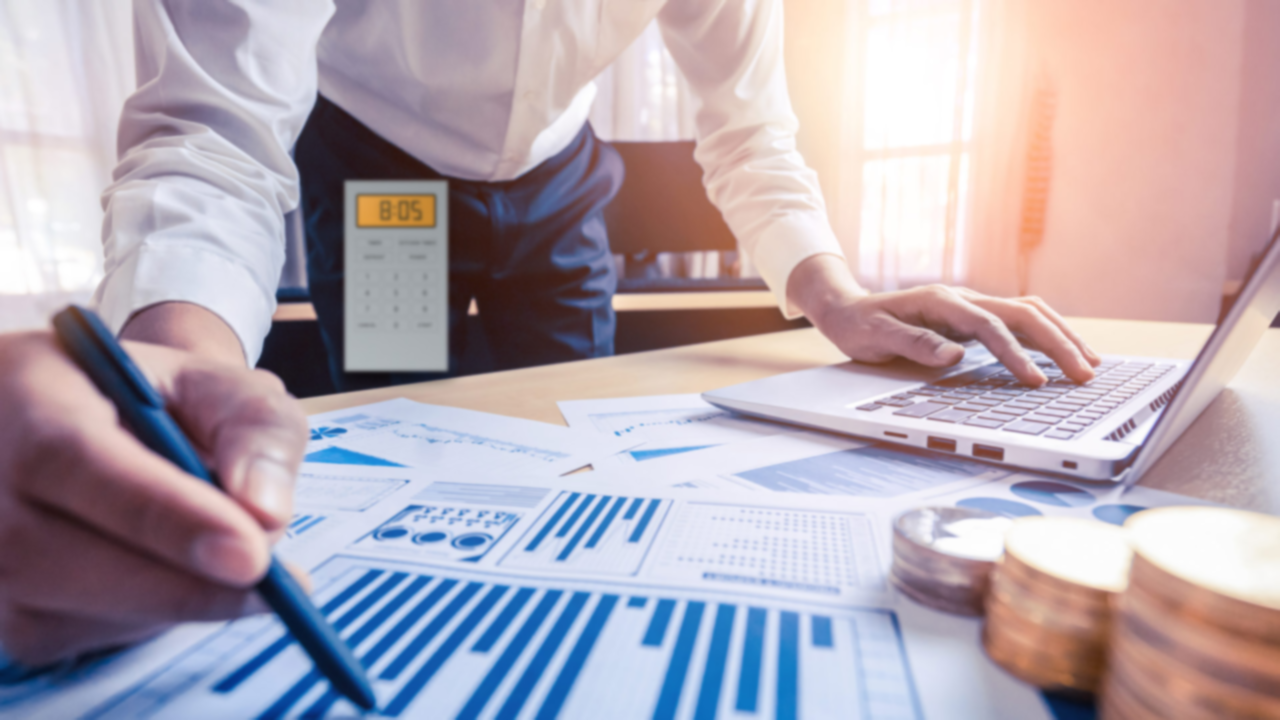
8:05
